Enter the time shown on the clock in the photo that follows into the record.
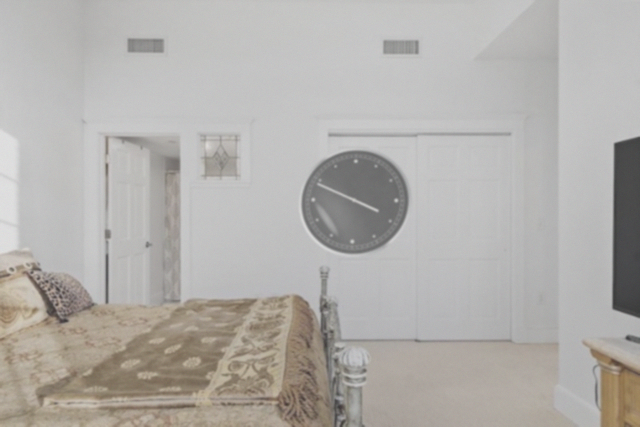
3:49
